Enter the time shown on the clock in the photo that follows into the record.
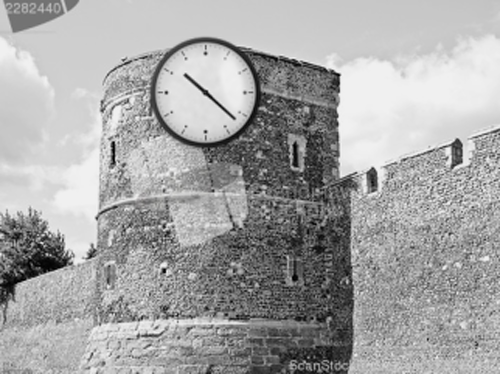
10:22
